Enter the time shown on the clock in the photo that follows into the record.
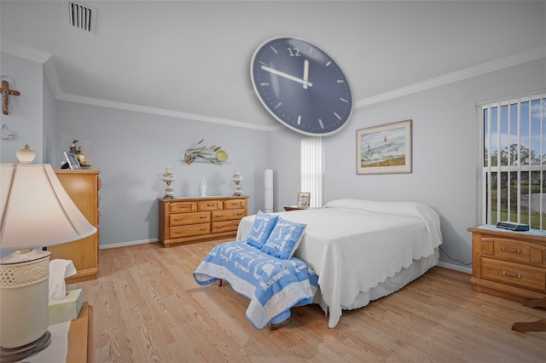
12:49
